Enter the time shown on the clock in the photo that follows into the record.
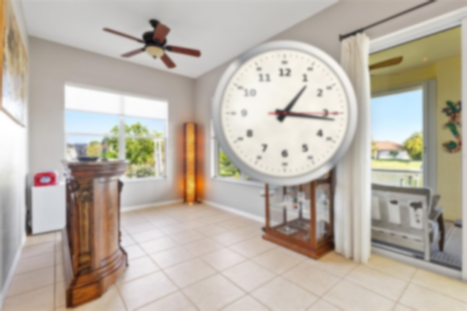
1:16:15
